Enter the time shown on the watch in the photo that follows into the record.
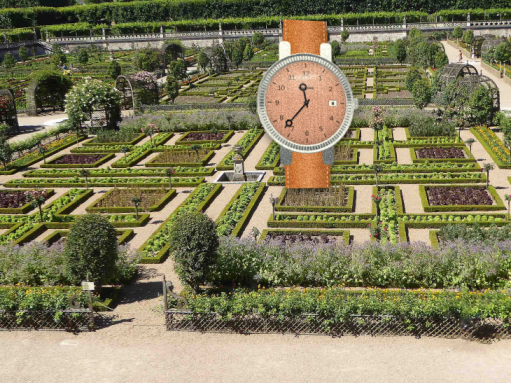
11:37
